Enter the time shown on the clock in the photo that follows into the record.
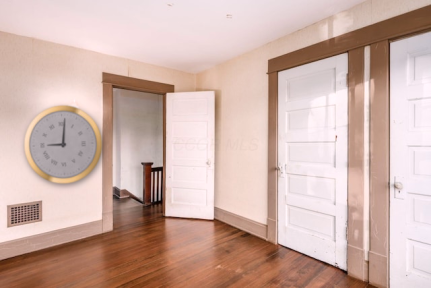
9:01
